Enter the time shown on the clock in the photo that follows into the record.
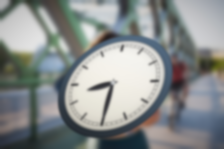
8:30
